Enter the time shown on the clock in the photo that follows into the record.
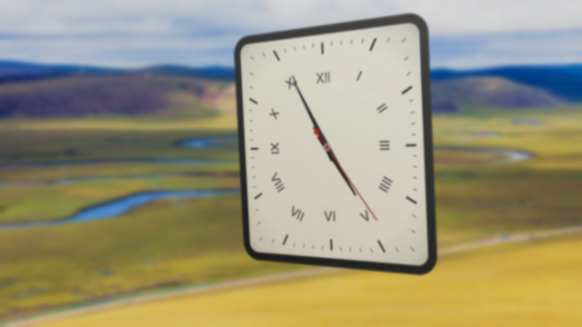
4:55:24
